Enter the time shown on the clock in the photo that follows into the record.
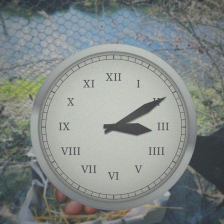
3:10
